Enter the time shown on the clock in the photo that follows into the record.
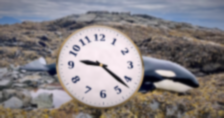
9:22
